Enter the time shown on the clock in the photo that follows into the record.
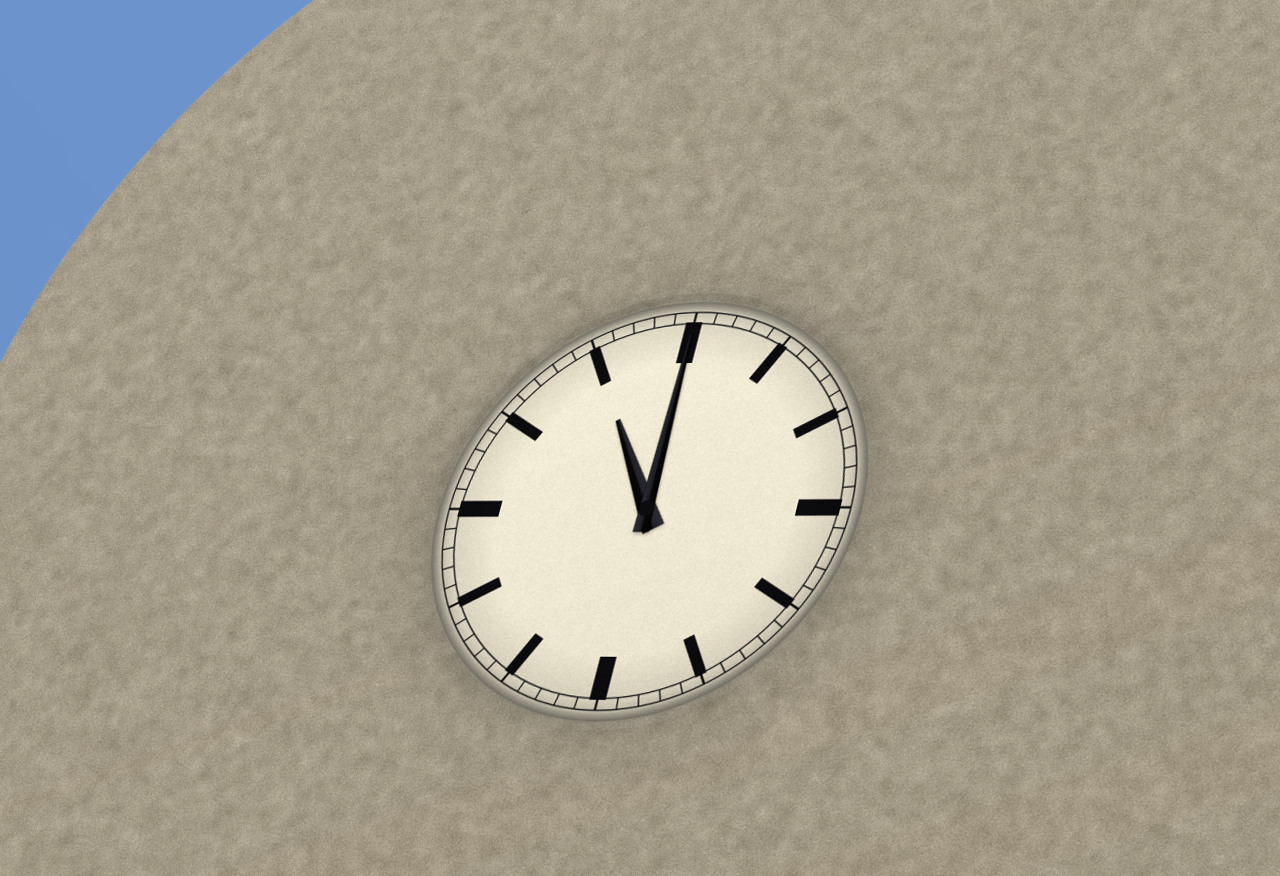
11:00
